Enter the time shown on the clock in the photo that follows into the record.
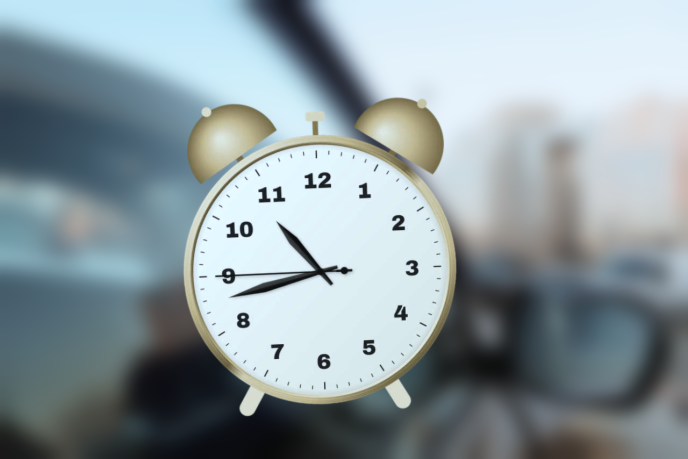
10:42:45
